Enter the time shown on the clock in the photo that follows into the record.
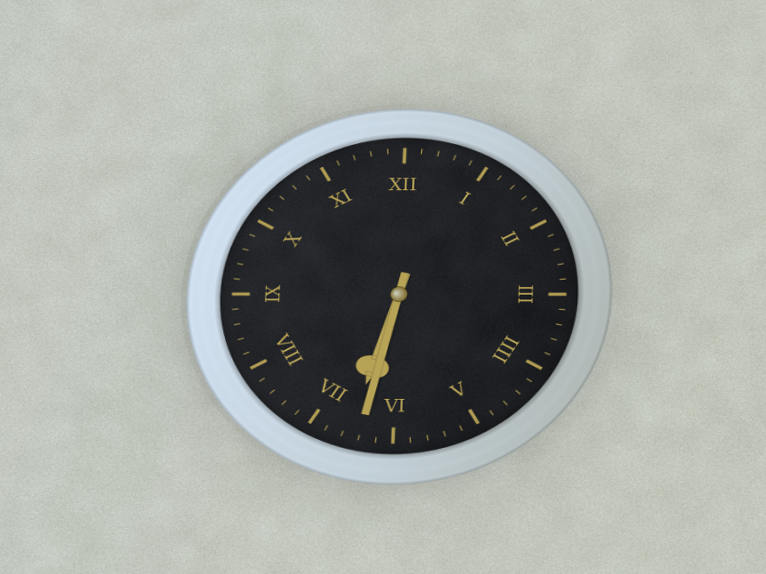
6:32
